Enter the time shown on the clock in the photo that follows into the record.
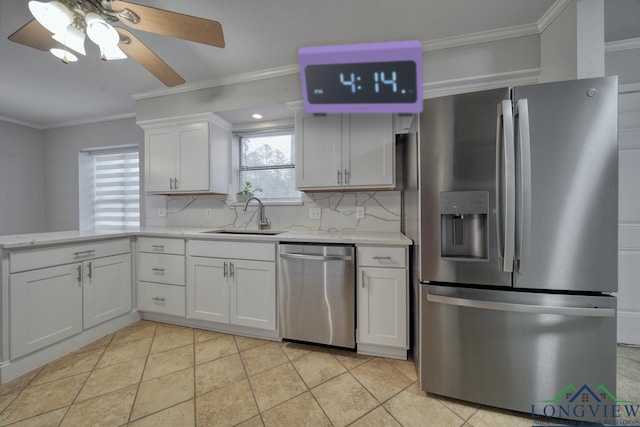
4:14
